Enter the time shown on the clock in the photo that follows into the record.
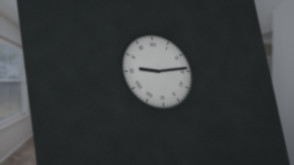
9:14
